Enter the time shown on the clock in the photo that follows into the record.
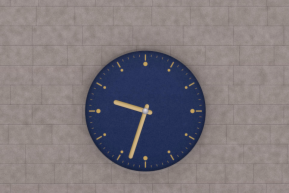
9:33
